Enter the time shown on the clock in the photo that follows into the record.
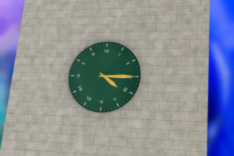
4:15
